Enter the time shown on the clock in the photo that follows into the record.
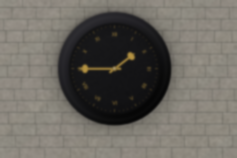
1:45
